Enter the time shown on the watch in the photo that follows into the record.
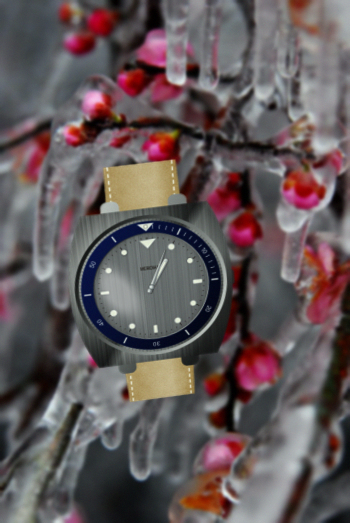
1:04
